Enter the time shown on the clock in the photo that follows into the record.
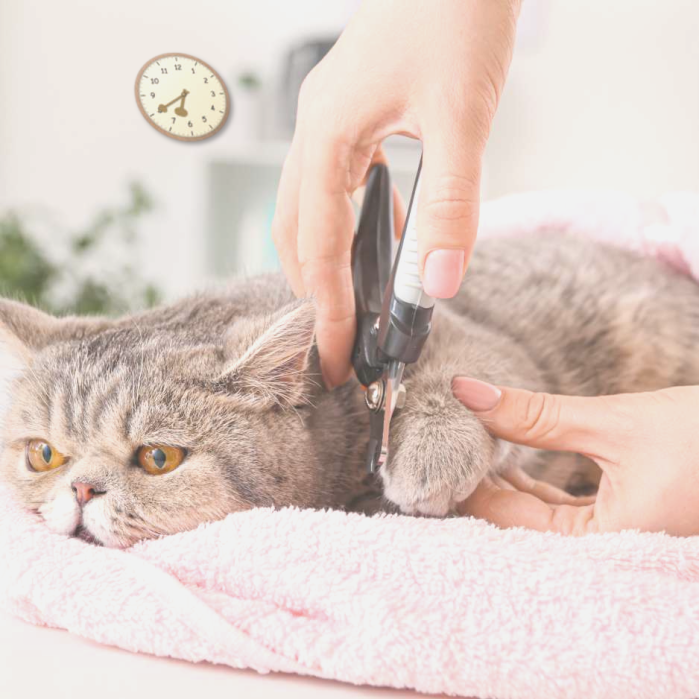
6:40
